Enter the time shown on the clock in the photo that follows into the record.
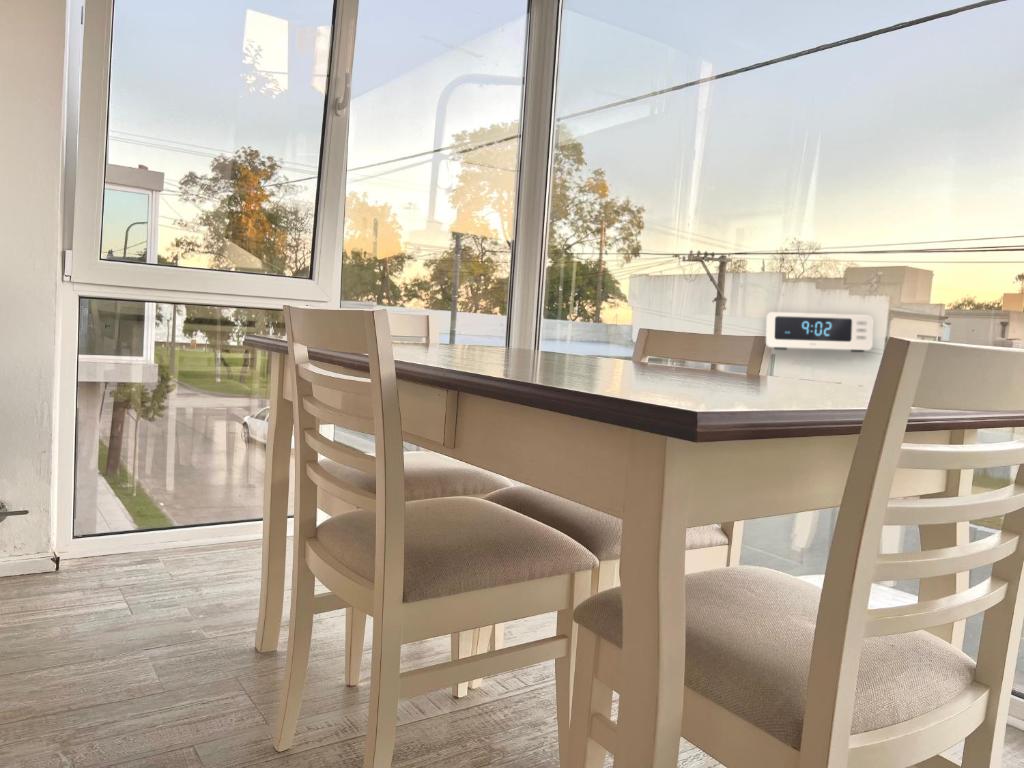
9:02
